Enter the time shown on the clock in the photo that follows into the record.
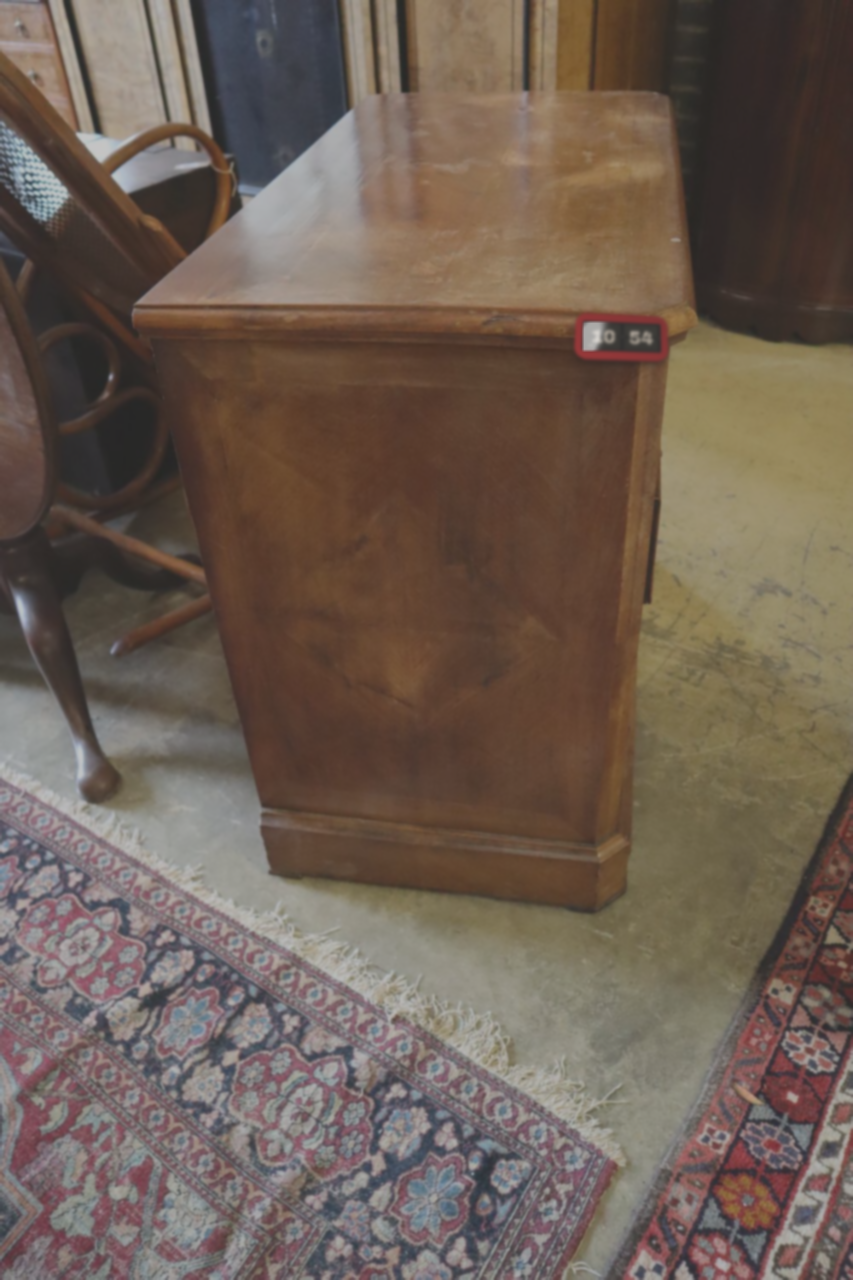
10:54
